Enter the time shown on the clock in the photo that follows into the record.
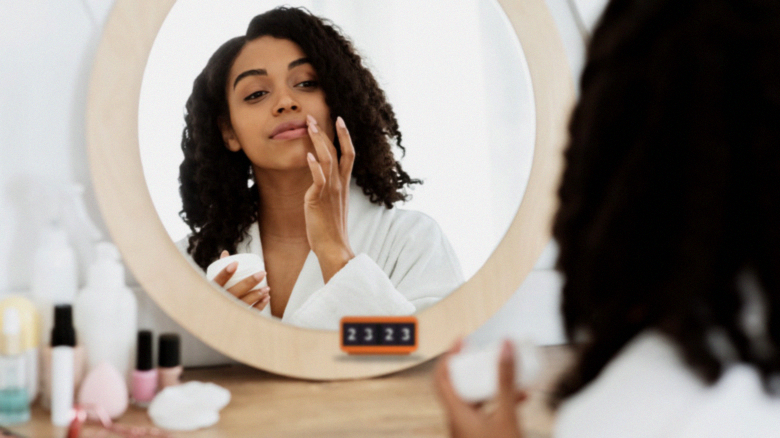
23:23
